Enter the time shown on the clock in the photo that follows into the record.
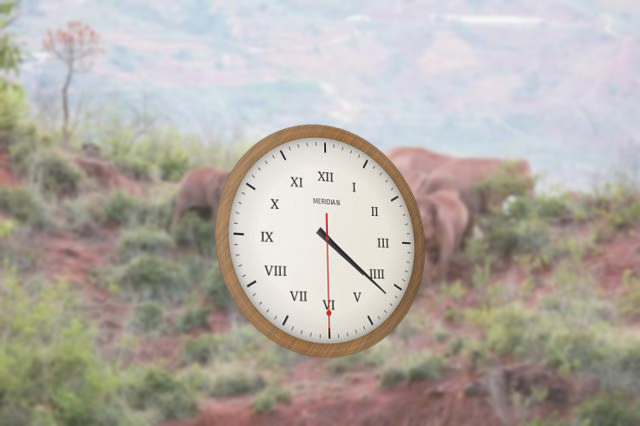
4:21:30
